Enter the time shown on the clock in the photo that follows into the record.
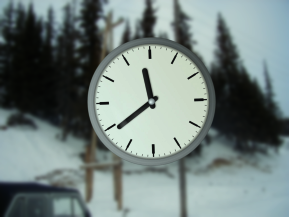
11:39
